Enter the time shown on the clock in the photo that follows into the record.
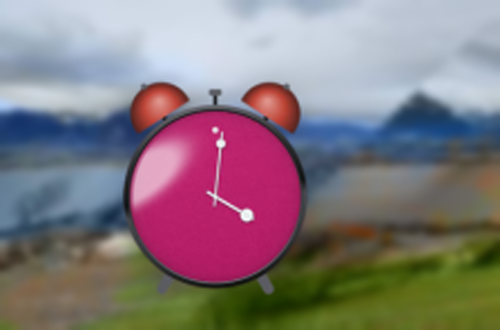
4:01
